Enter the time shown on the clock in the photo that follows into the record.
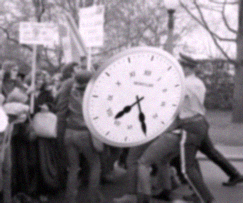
7:25
